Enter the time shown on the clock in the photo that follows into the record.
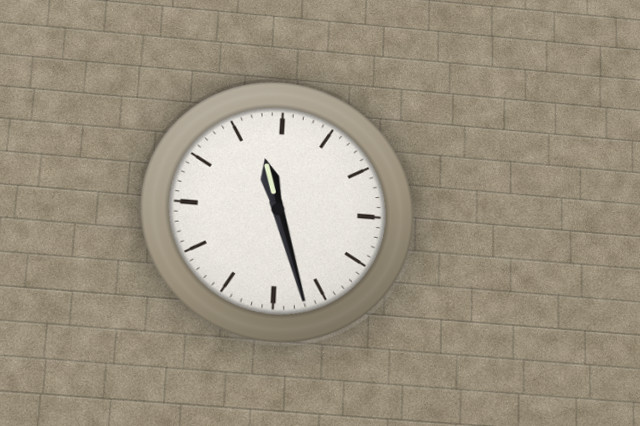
11:27
